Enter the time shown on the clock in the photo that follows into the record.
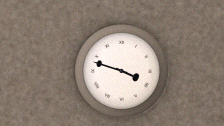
3:48
